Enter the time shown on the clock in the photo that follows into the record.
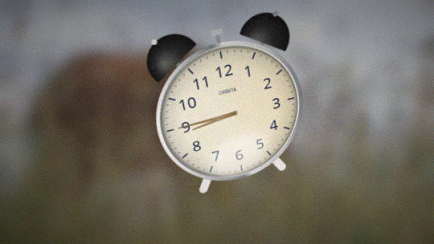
8:45
